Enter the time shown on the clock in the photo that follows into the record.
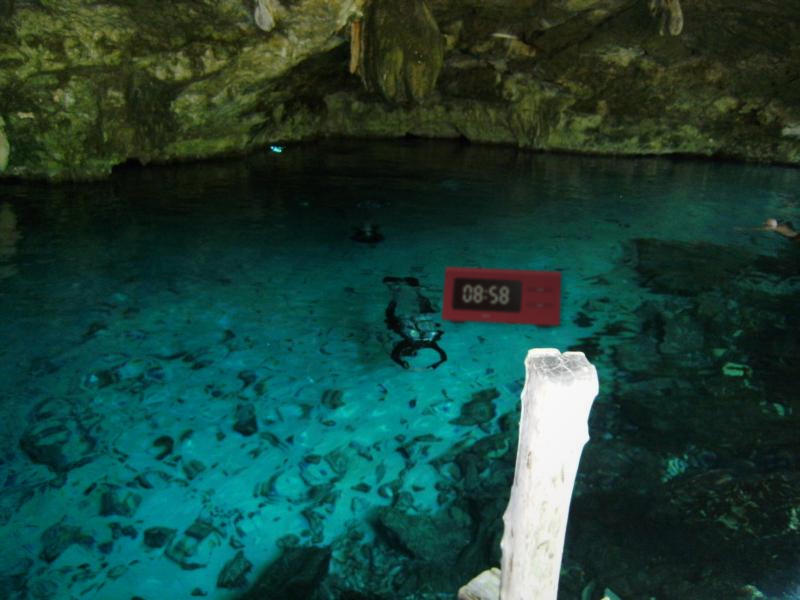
8:58
